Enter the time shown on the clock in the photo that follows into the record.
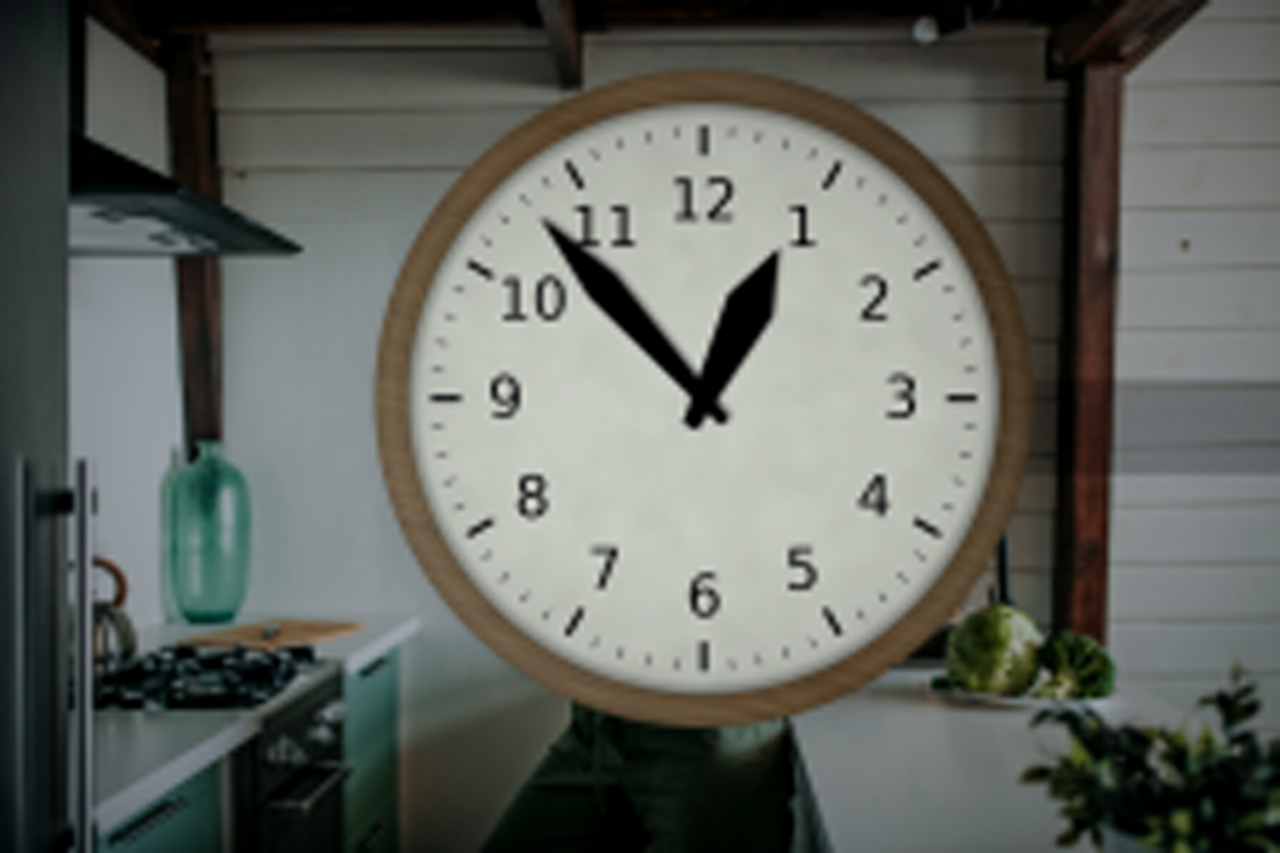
12:53
